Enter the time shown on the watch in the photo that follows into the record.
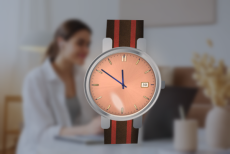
11:51
